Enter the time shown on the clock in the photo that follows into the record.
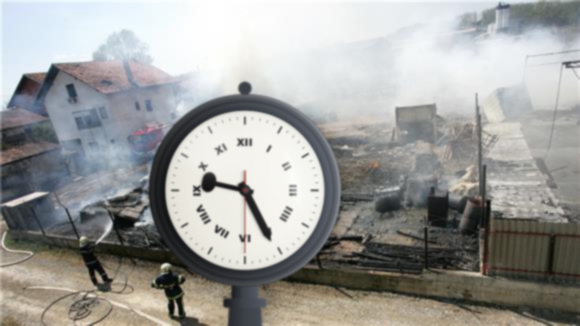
9:25:30
